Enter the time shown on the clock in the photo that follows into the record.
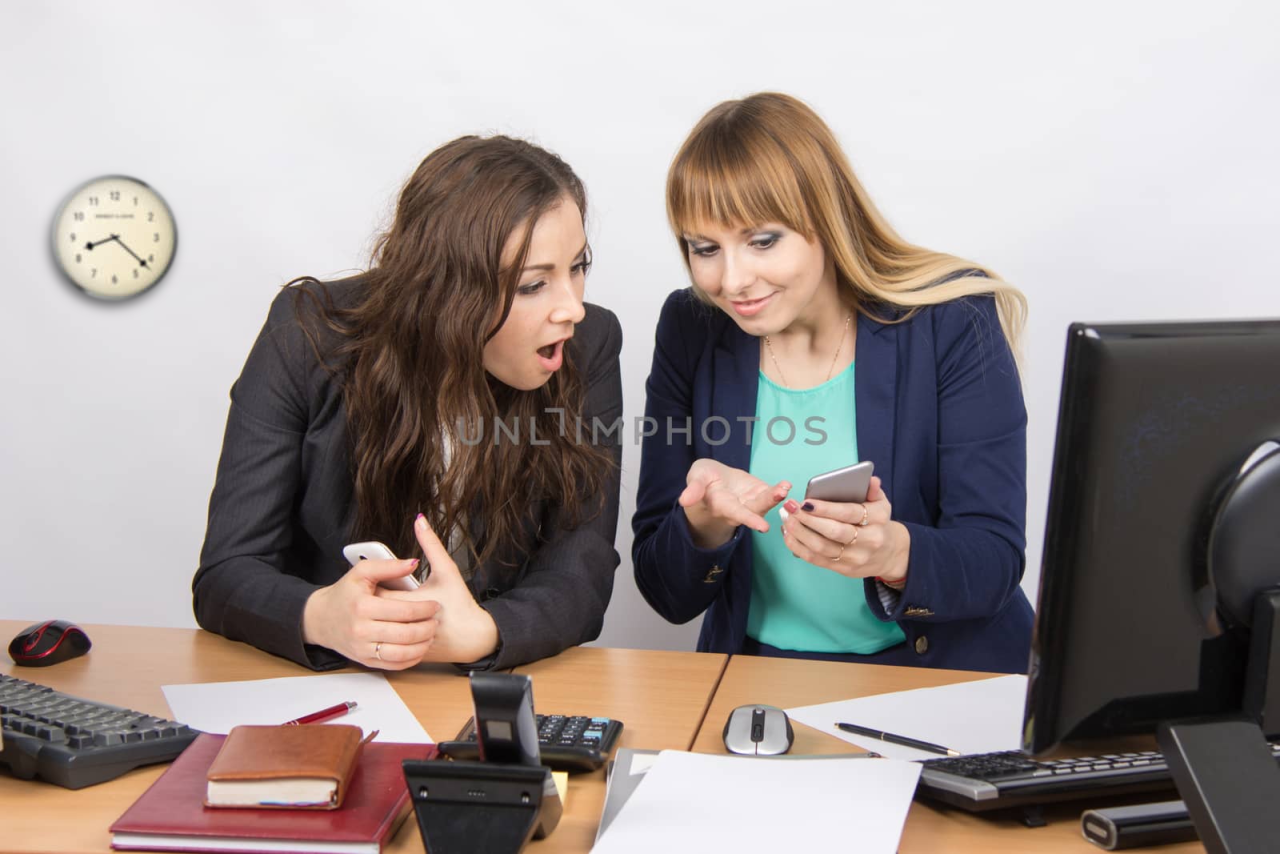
8:22
